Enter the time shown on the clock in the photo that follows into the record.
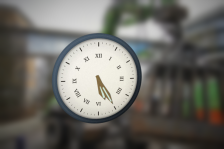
5:25
